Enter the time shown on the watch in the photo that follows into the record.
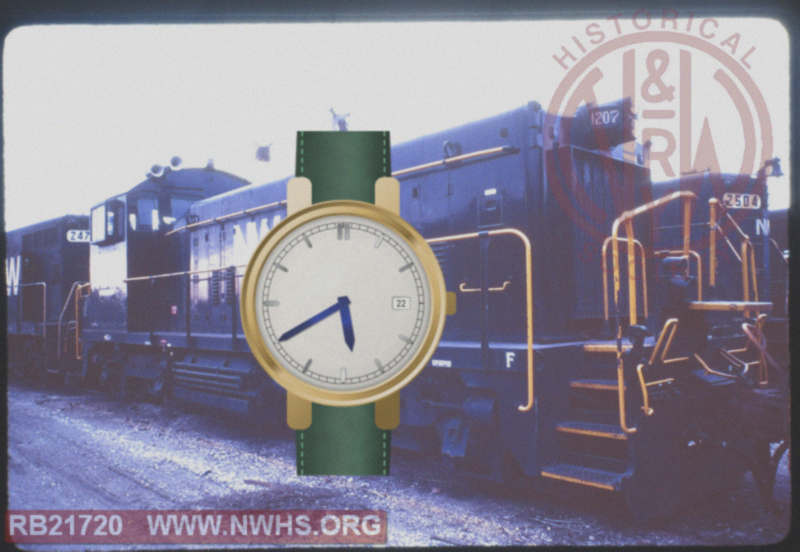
5:40
